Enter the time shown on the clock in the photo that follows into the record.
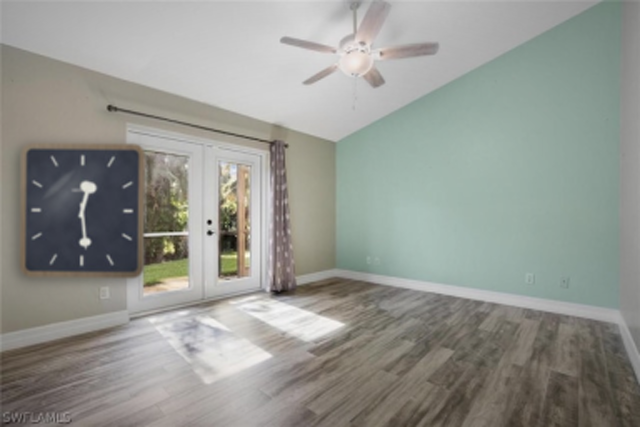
12:29
